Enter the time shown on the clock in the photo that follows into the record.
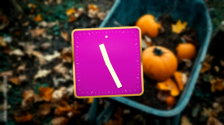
11:26
